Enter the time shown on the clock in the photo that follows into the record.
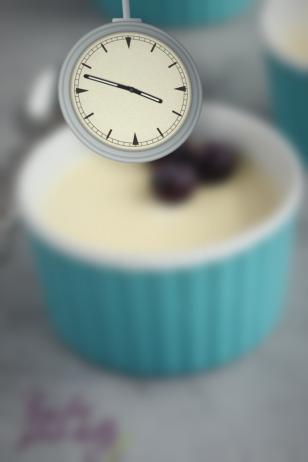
3:48
